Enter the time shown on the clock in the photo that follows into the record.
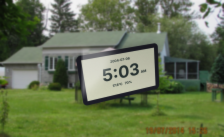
5:03
